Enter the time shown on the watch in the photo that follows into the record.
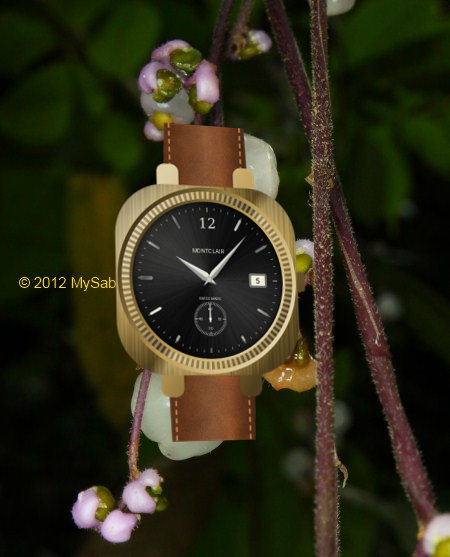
10:07
